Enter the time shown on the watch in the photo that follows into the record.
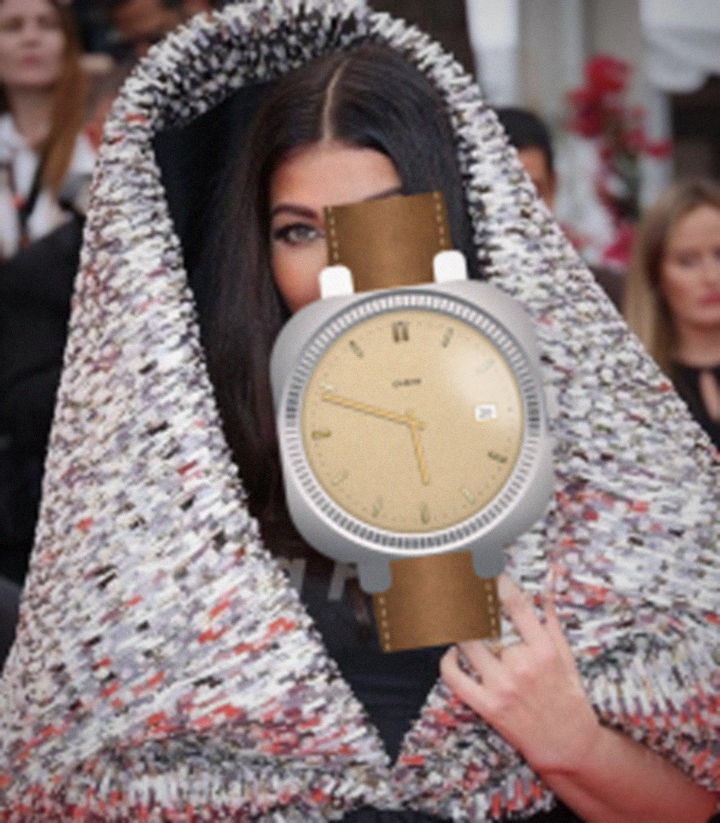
5:49
